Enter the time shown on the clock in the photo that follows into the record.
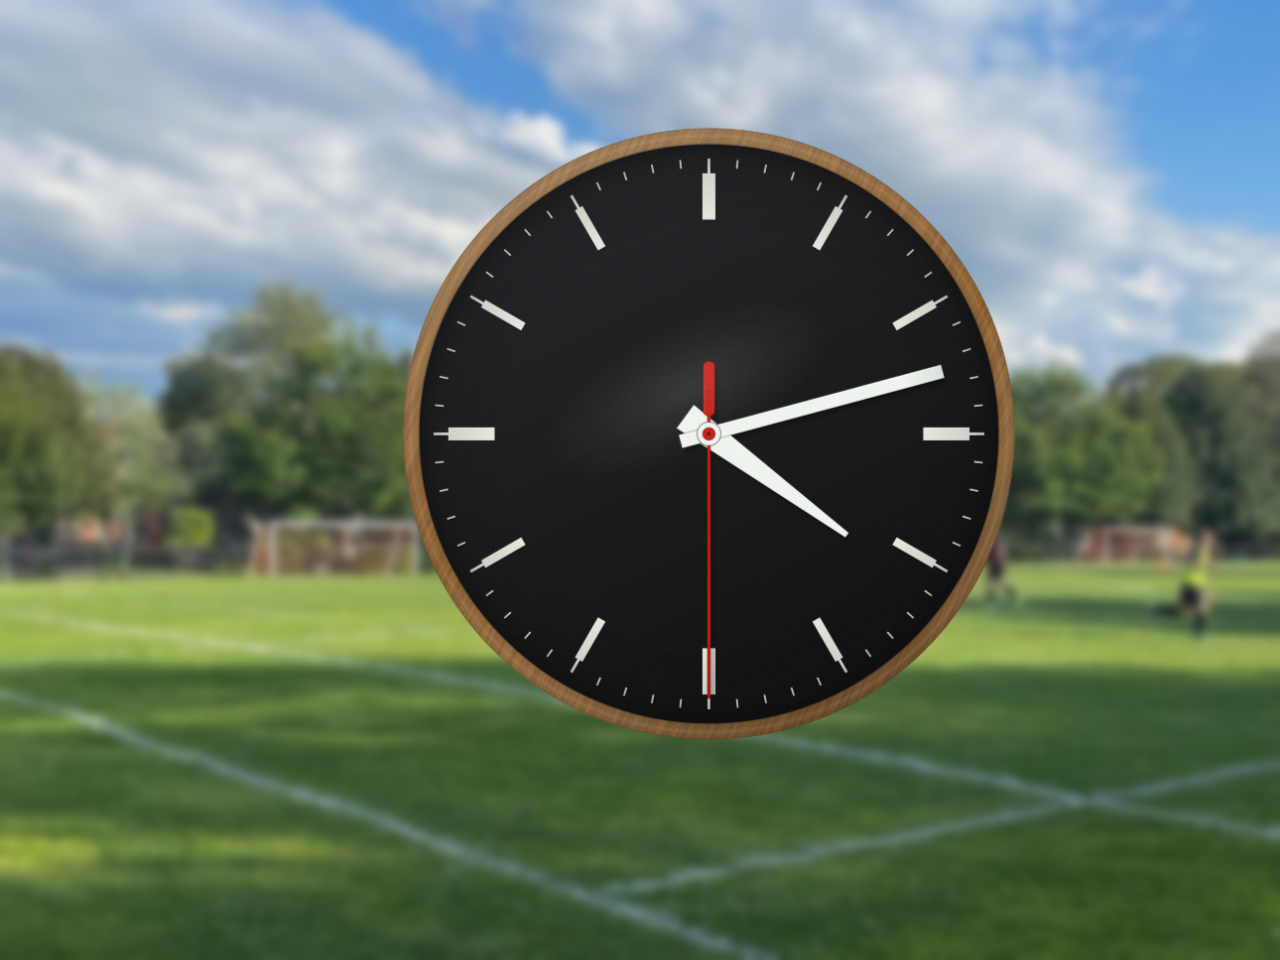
4:12:30
